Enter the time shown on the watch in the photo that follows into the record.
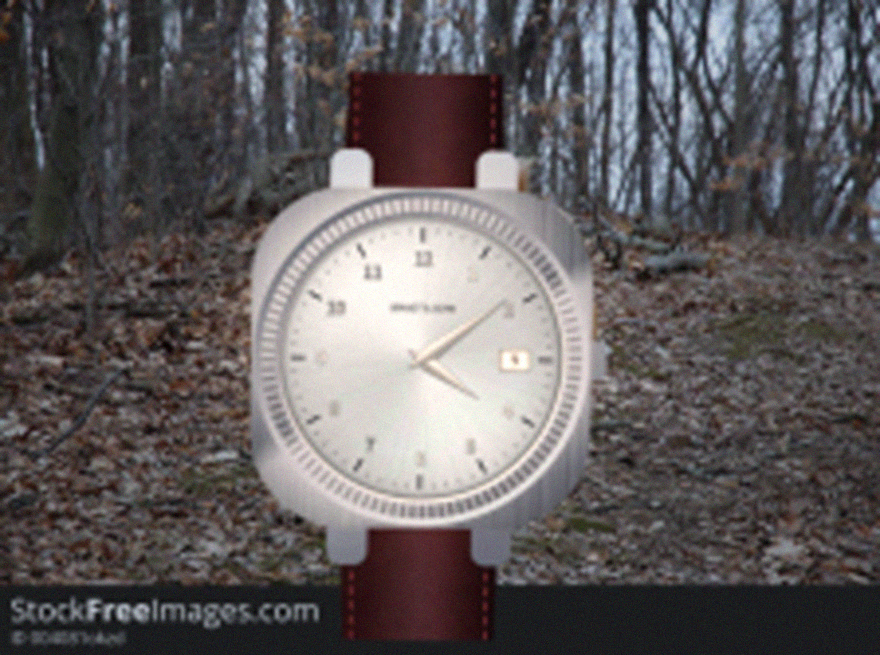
4:09
